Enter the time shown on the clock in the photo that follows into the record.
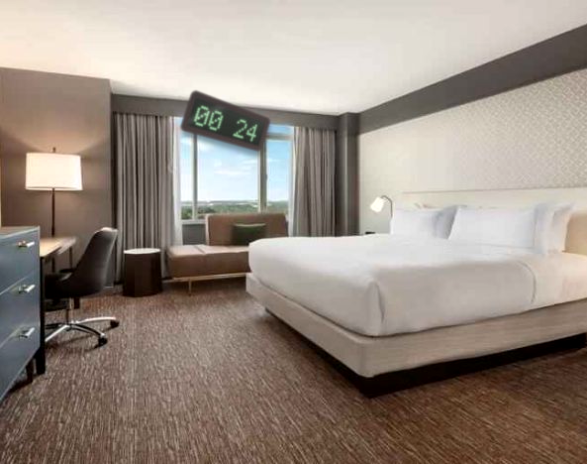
0:24
